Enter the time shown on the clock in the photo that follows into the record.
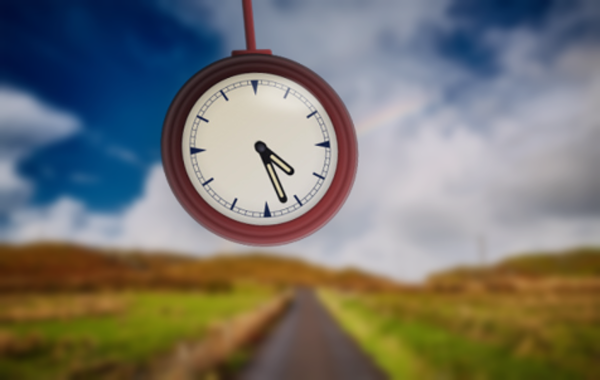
4:27
